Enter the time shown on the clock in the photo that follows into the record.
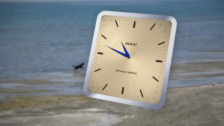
10:48
